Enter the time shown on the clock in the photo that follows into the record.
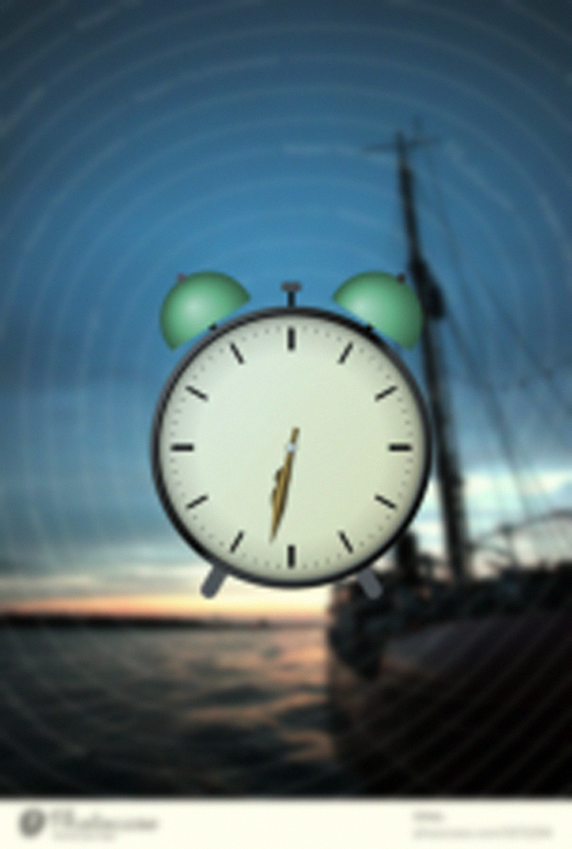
6:32
